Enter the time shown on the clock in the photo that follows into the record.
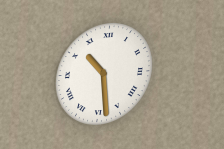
10:28
